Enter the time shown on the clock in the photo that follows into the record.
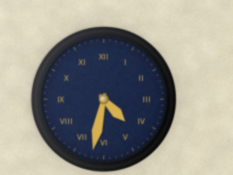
4:32
